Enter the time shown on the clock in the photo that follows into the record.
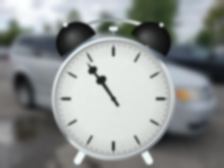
10:54
